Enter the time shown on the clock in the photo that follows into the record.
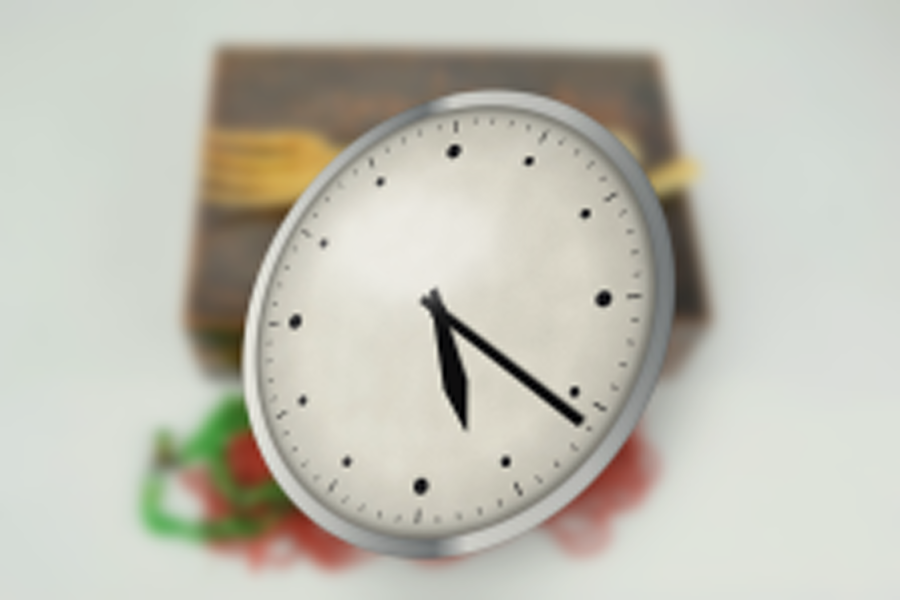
5:21
